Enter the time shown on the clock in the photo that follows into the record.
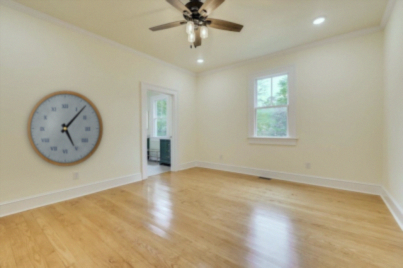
5:07
